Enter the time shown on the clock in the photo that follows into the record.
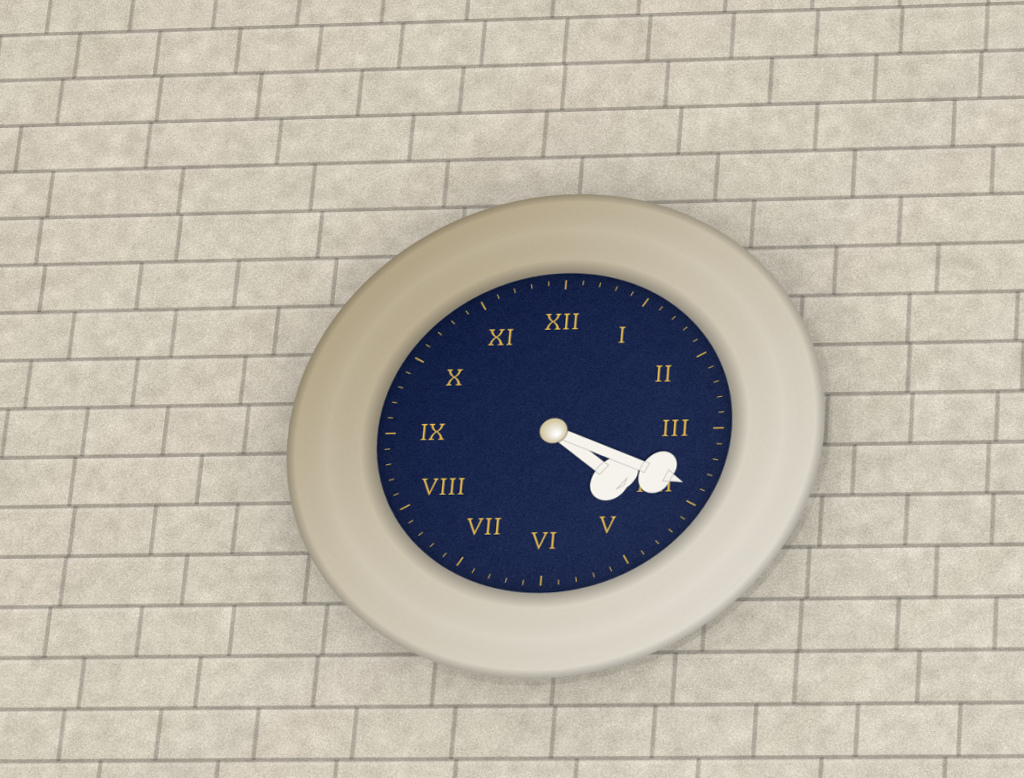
4:19
